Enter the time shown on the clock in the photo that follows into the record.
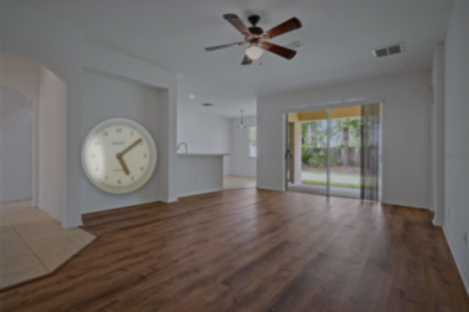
5:09
